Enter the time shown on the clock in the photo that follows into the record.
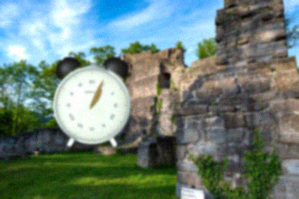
1:04
